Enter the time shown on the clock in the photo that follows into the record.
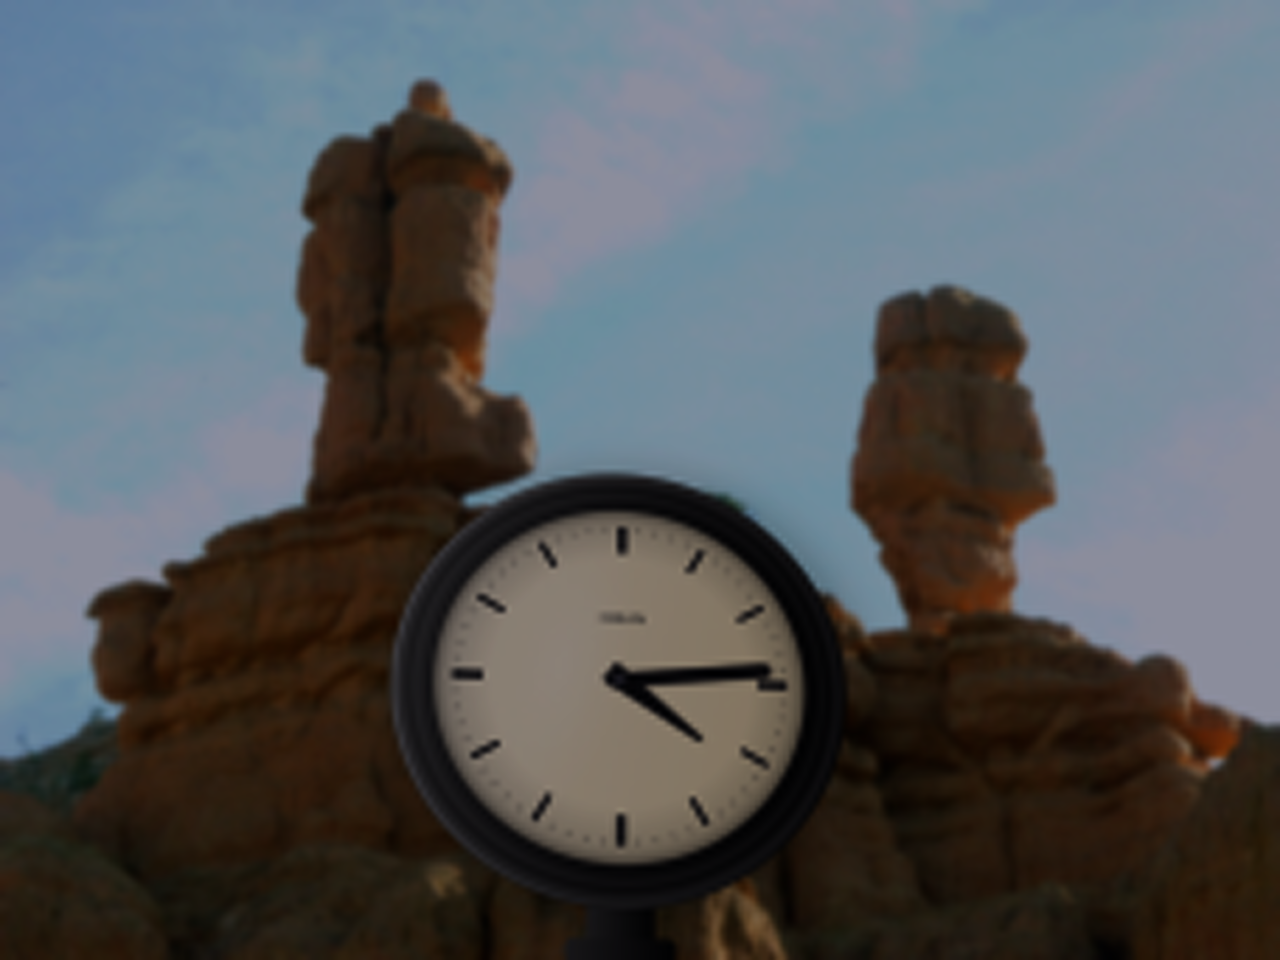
4:14
